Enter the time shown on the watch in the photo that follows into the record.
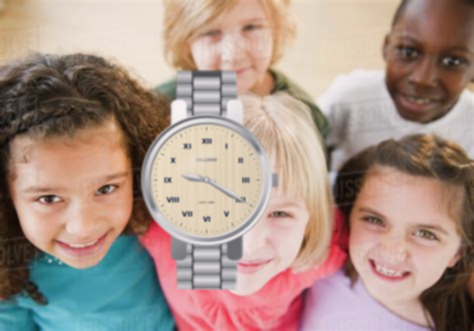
9:20
